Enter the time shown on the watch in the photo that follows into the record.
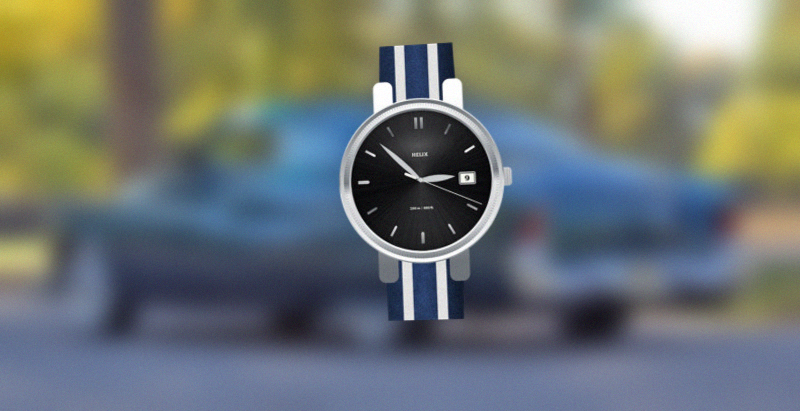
2:52:19
